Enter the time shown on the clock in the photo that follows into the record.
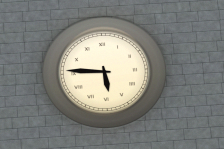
5:46
